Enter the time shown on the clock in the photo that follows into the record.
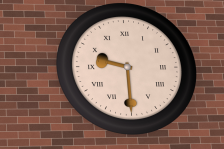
9:30
